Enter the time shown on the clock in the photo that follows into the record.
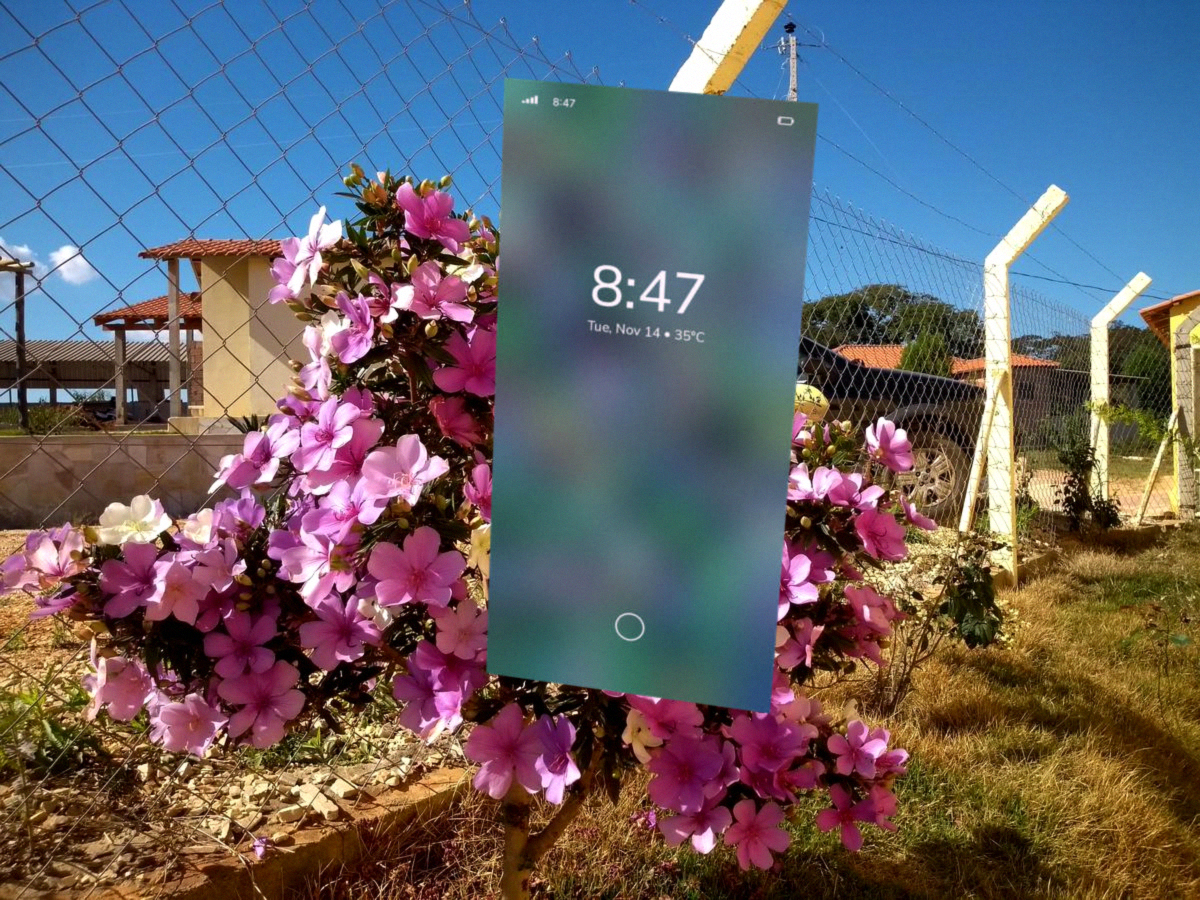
8:47
